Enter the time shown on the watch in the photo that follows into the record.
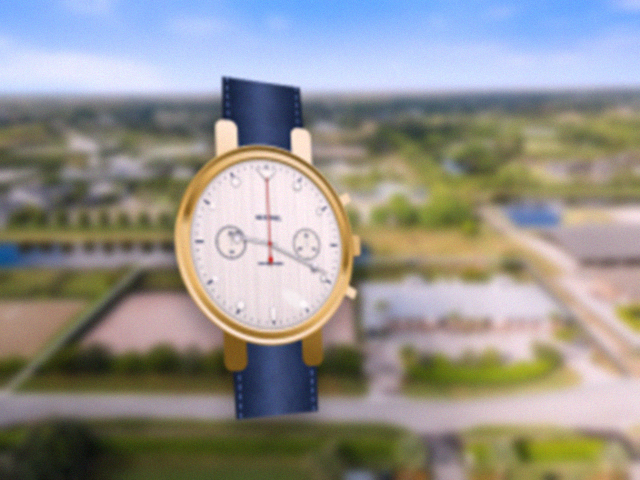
9:19
